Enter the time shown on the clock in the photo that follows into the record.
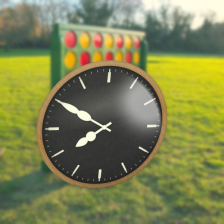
7:50
